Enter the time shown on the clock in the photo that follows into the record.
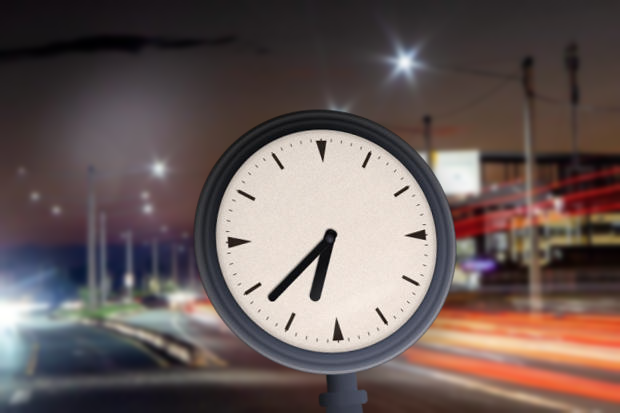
6:38
